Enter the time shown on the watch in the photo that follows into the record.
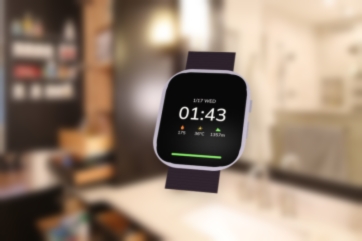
1:43
